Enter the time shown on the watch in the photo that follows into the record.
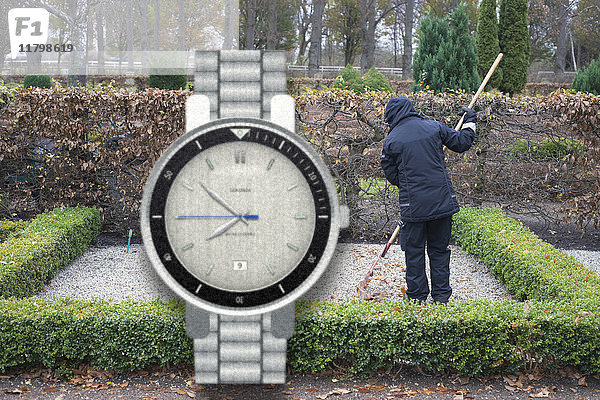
7:51:45
